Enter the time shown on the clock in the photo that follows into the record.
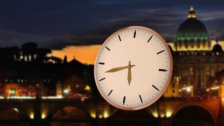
5:42
